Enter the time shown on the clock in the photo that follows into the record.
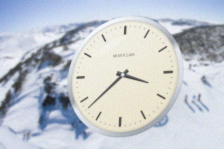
3:38
